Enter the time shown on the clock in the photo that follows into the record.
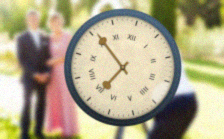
6:51
